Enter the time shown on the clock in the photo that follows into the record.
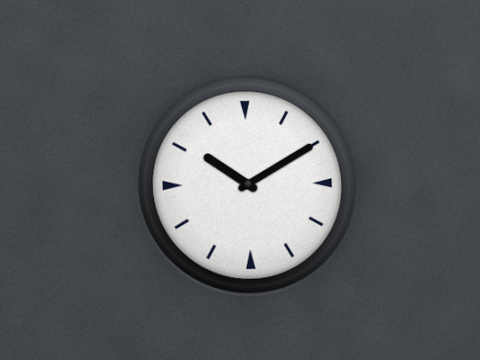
10:10
